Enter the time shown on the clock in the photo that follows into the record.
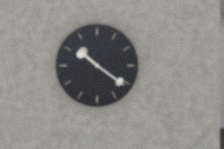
10:21
